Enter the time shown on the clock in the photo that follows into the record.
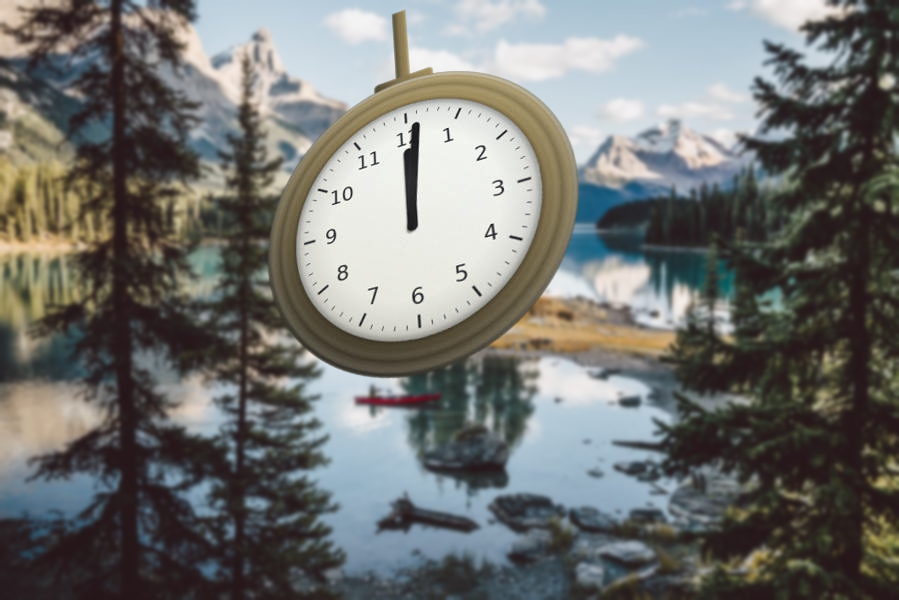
12:01
